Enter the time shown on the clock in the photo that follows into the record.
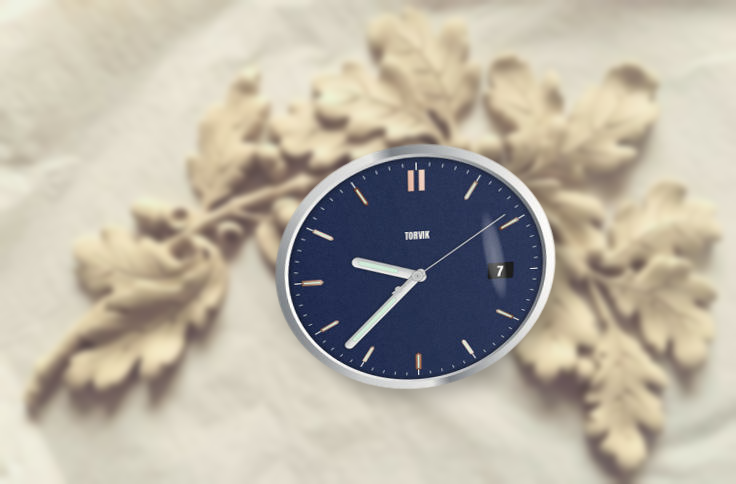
9:37:09
